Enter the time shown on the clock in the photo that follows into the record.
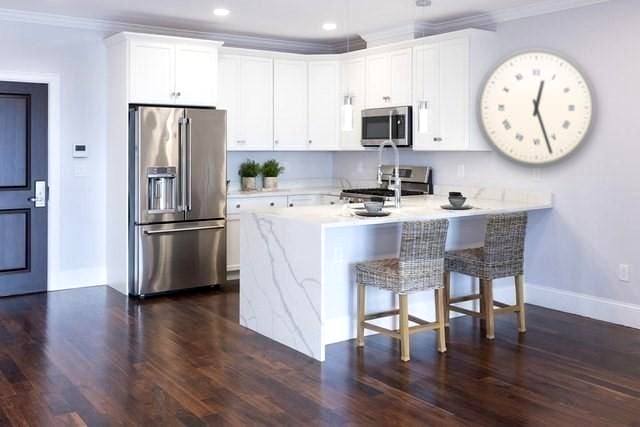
12:27
